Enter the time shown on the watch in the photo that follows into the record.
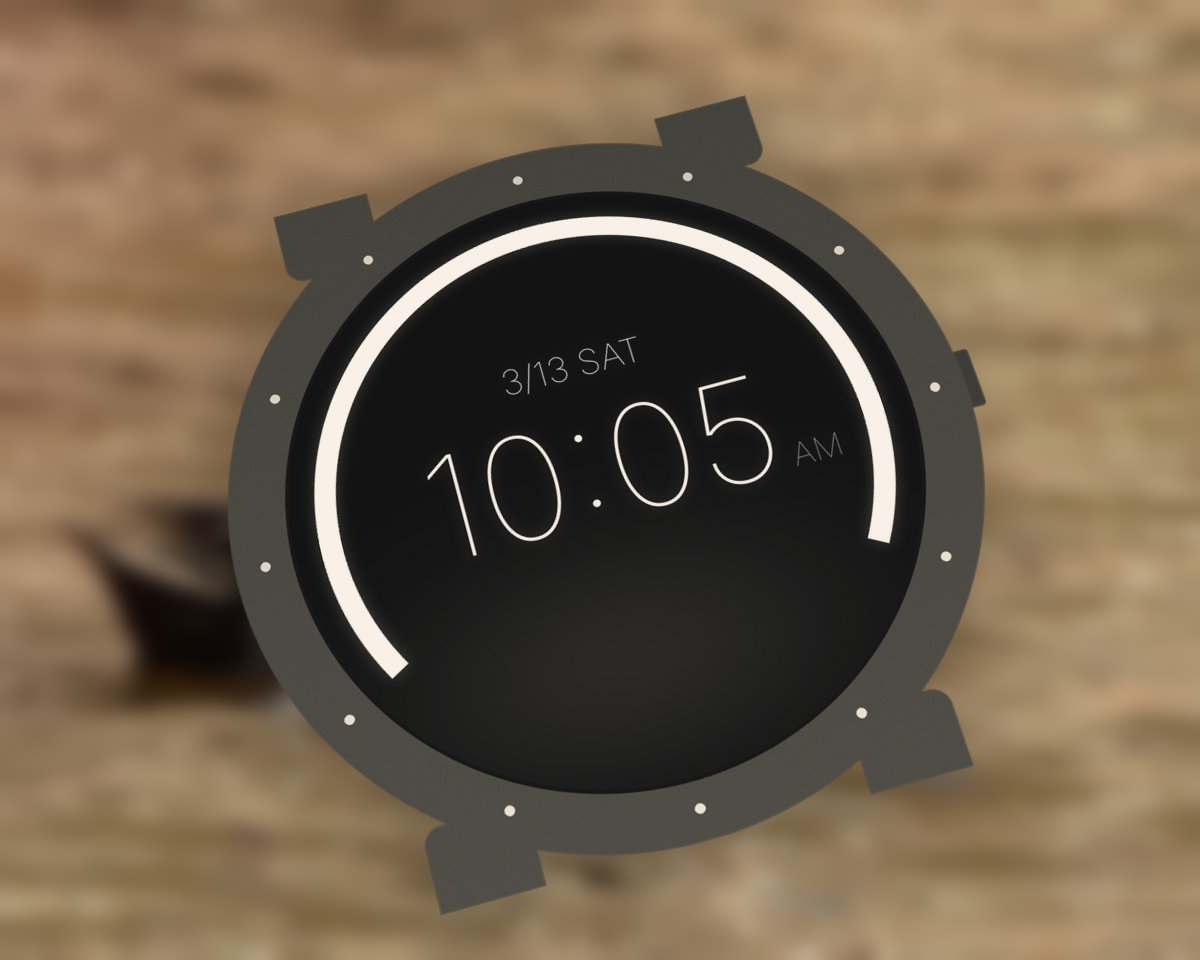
10:05
